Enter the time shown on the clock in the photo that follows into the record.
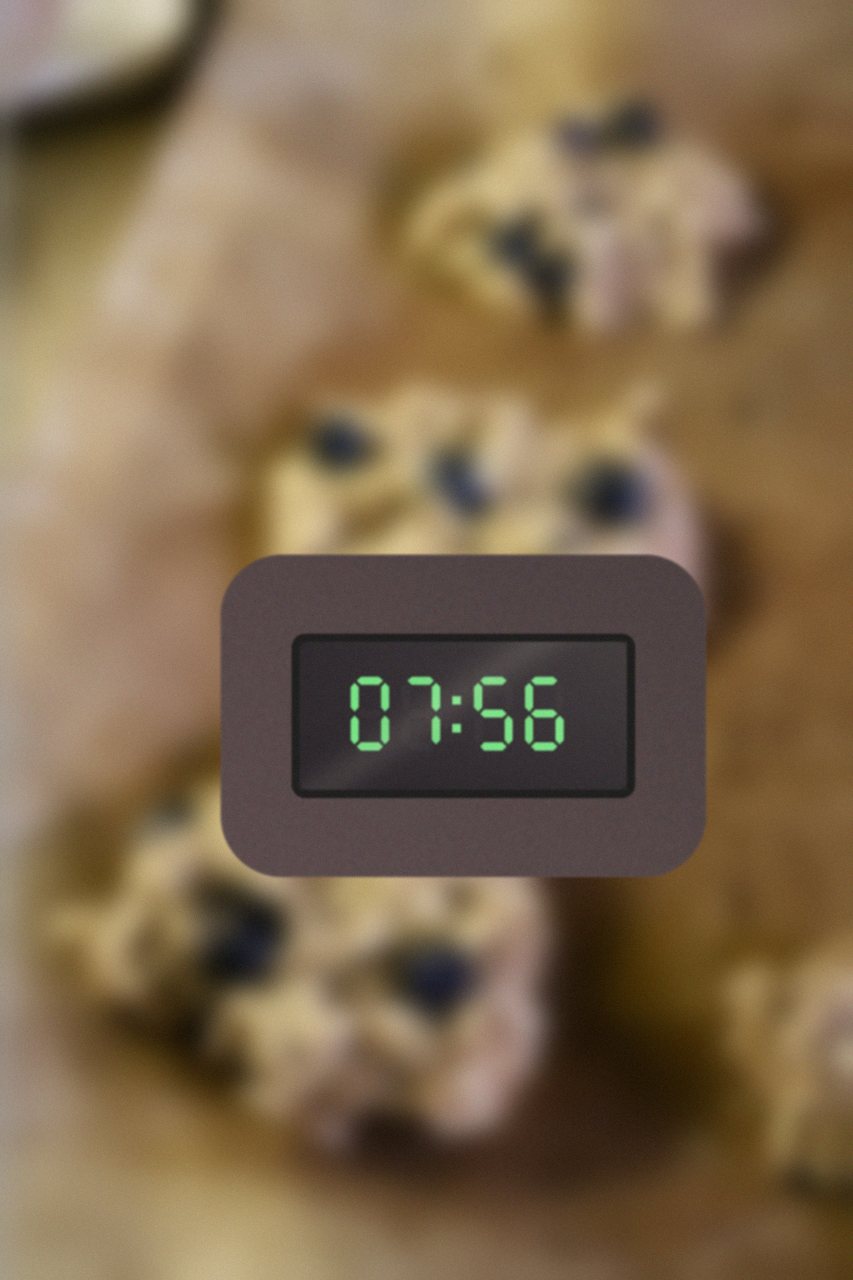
7:56
